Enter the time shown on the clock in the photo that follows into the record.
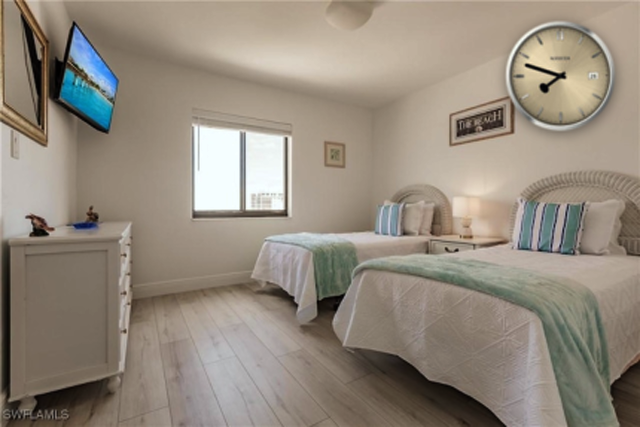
7:48
